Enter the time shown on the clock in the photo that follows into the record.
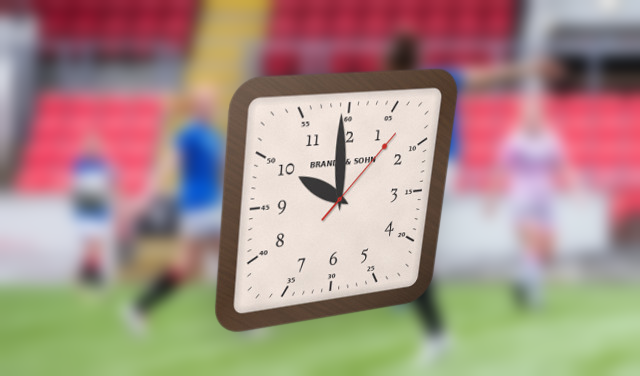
9:59:07
